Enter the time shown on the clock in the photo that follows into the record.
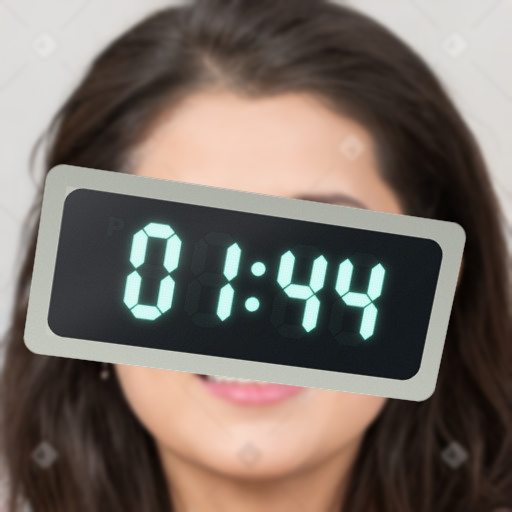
1:44
